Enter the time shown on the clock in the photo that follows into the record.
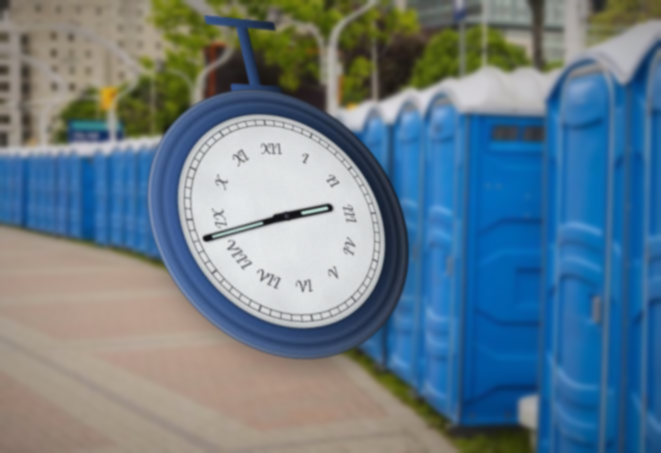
2:43
